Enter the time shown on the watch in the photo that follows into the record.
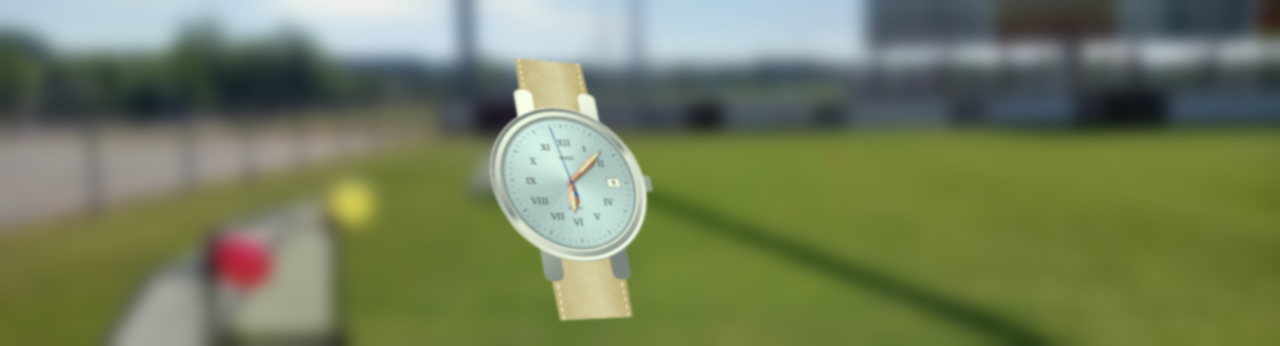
6:07:58
